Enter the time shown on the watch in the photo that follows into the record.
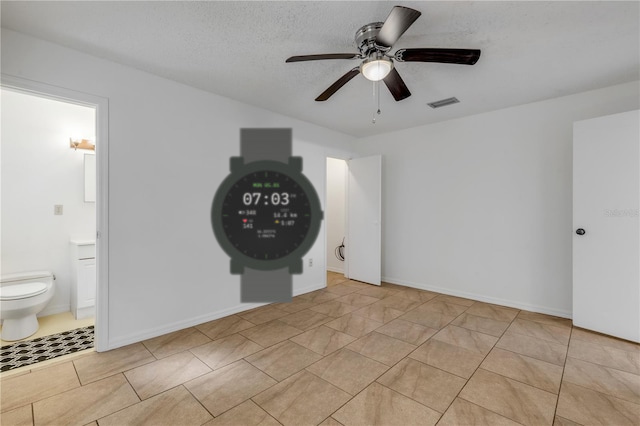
7:03
